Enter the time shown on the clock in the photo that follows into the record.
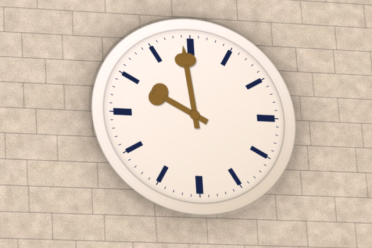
9:59
